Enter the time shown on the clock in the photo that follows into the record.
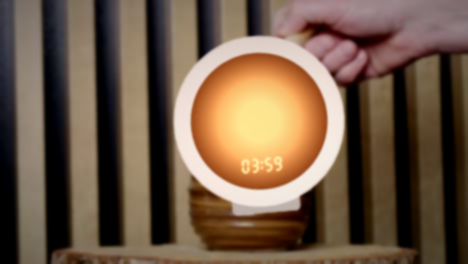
3:59
